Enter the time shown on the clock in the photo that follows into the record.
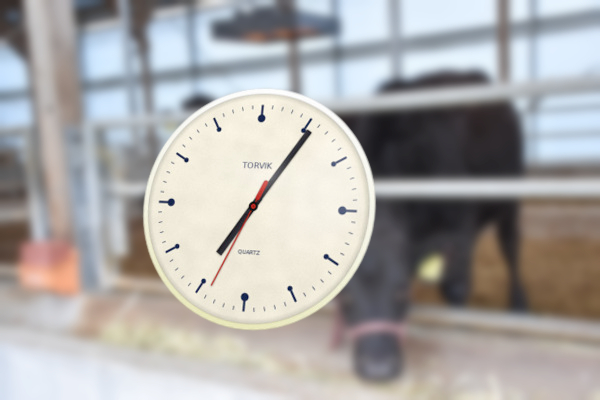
7:05:34
